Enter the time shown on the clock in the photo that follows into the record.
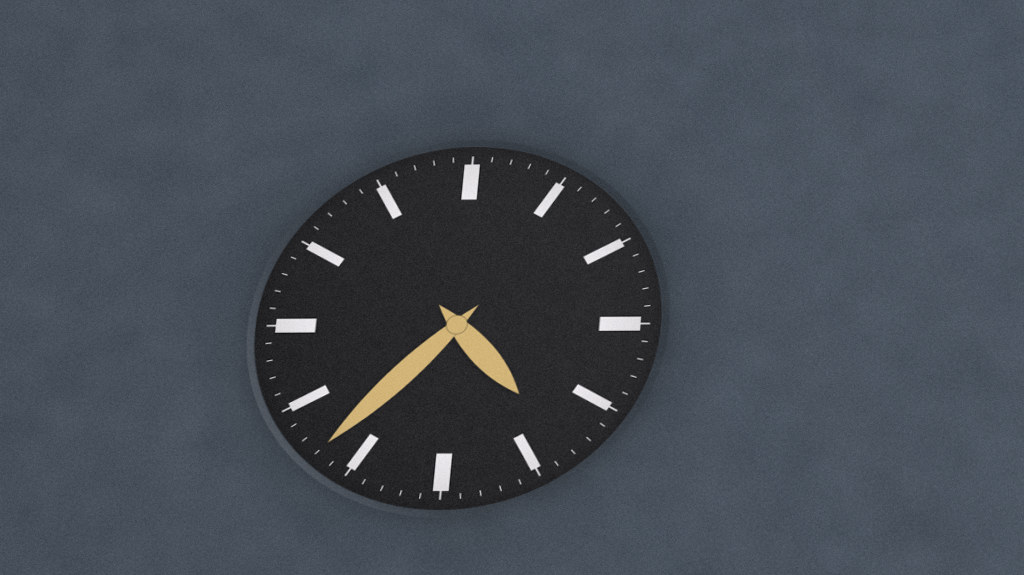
4:37
